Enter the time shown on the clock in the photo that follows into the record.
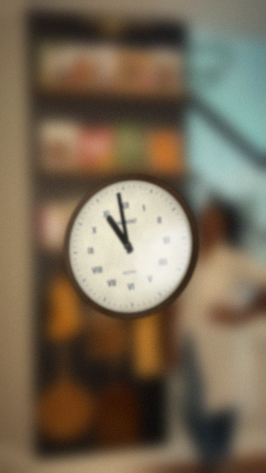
10:59
